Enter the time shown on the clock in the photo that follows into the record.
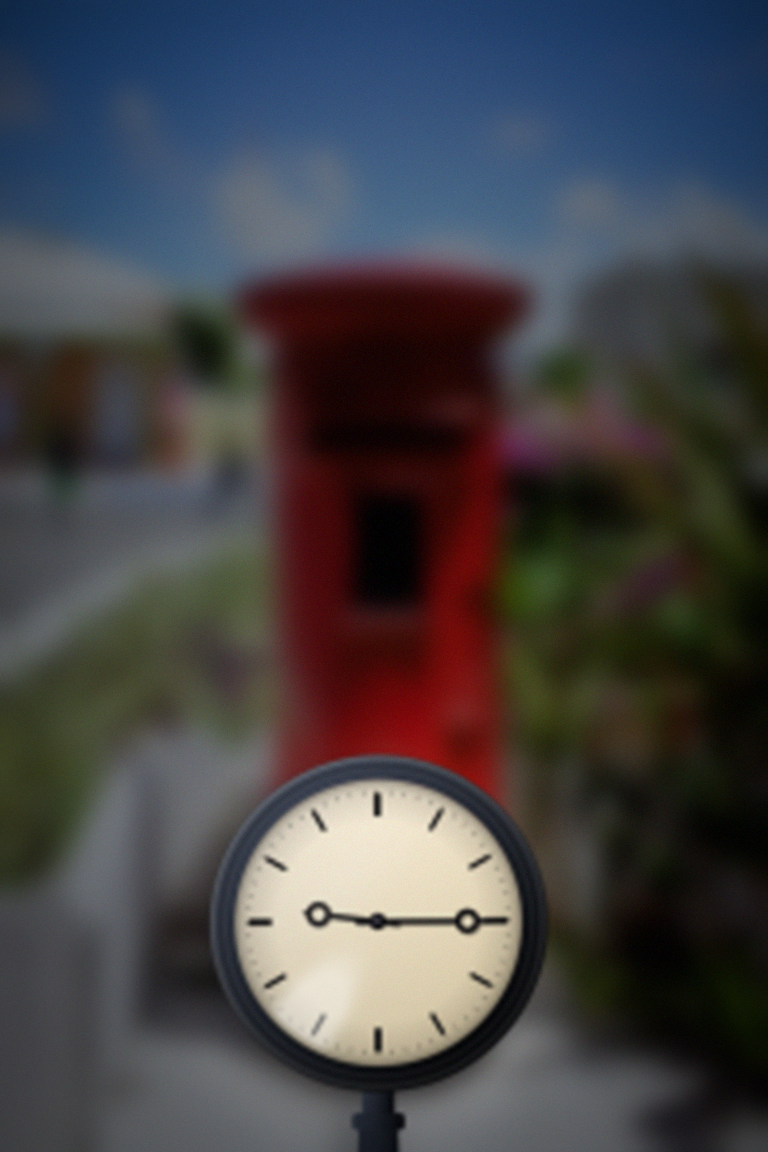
9:15
